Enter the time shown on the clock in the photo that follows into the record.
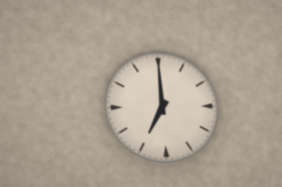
7:00
